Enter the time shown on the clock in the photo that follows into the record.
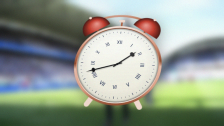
1:42
